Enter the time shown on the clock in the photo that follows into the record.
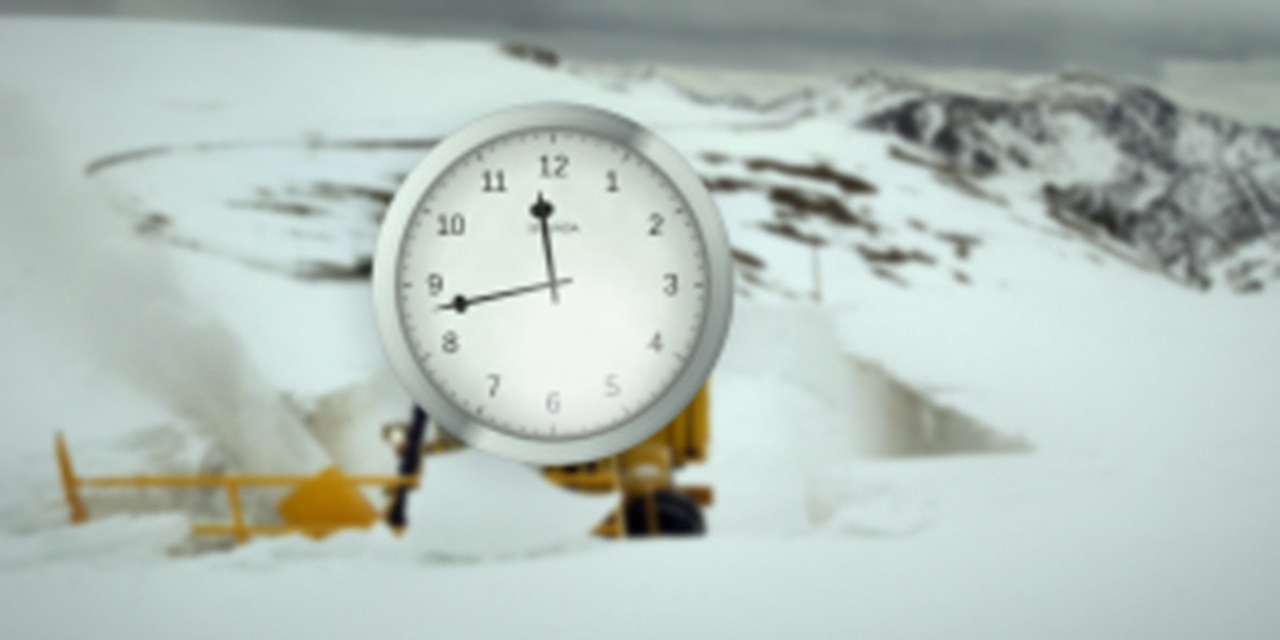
11:43
